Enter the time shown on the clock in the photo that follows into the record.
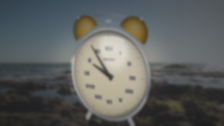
9:54
